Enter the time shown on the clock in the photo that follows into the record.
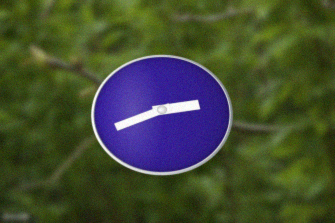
2:41
